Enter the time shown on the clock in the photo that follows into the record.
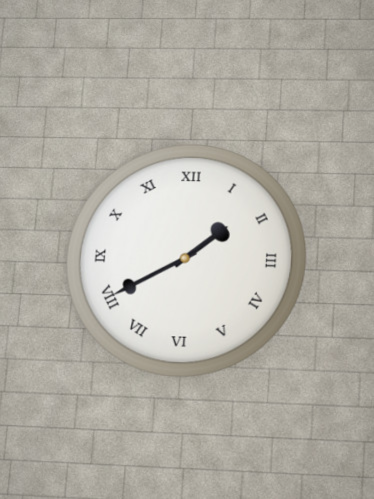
1:40
